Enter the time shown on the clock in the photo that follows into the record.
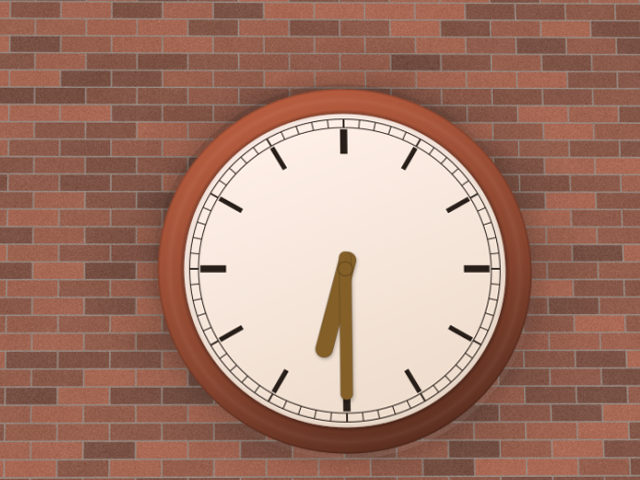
6:30
